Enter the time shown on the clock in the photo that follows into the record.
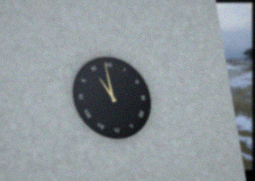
10:59
